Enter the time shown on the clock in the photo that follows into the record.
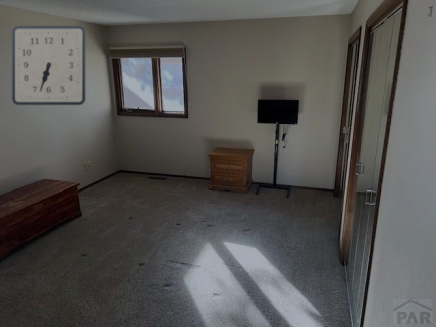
6:33
